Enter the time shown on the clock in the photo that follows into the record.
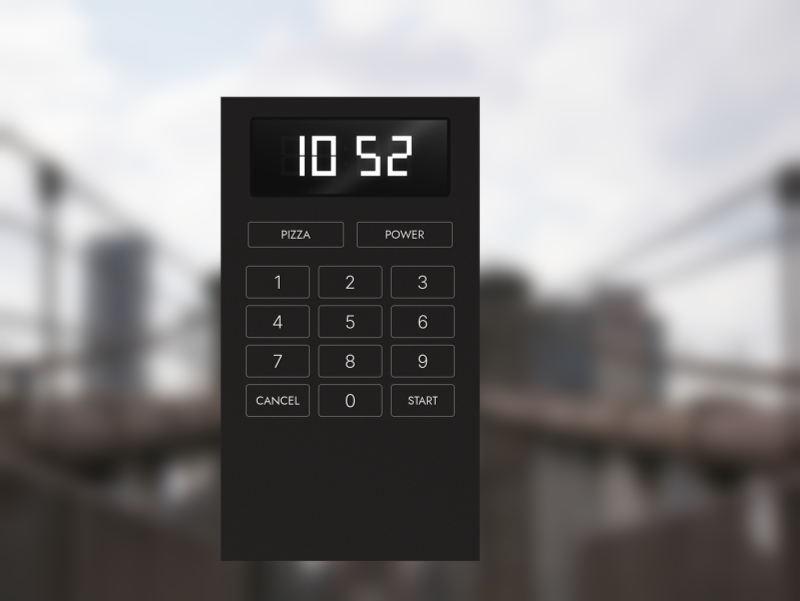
10:52
